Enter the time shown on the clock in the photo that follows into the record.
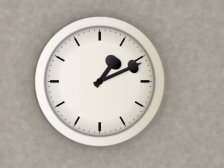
1:11
